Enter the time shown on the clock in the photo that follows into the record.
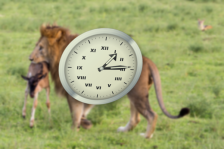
1:14
